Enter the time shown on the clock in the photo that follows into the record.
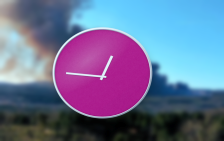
12:46
